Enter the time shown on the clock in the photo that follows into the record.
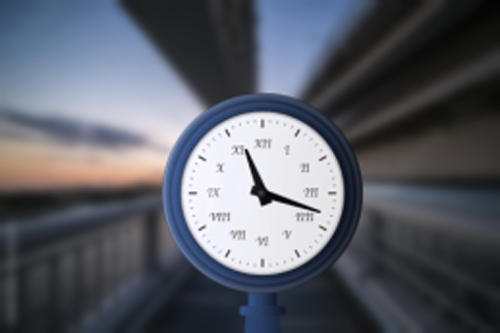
11:18
